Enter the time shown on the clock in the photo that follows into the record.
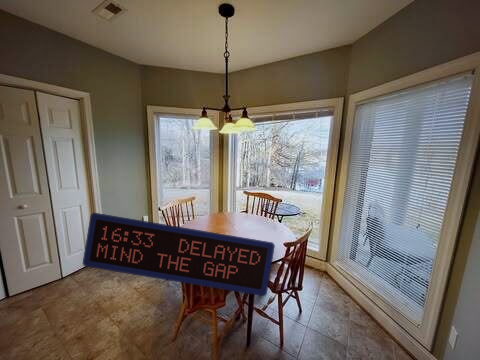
16:33
